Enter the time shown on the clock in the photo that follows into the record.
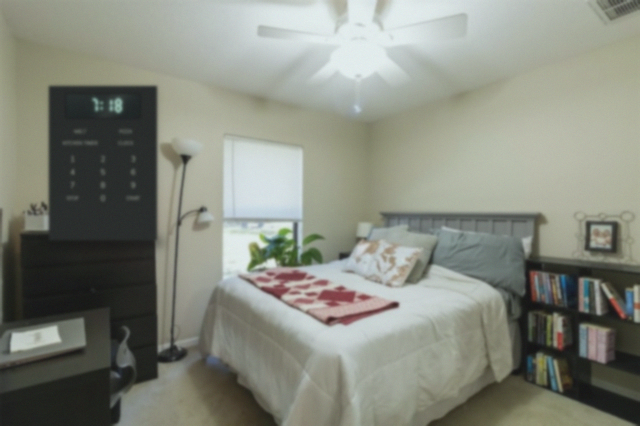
7:18
